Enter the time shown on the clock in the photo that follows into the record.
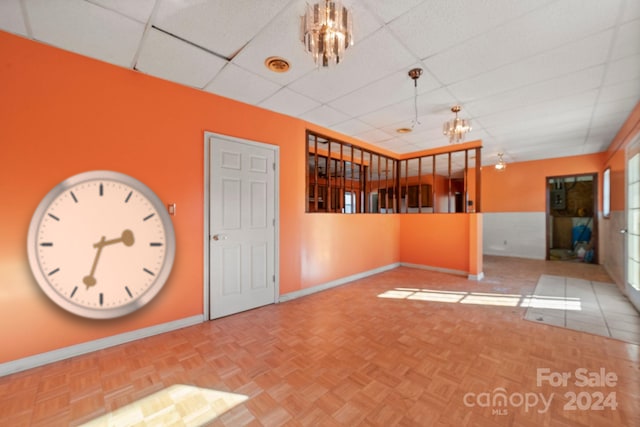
2:33
